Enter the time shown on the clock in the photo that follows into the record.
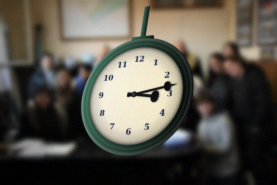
3:13
